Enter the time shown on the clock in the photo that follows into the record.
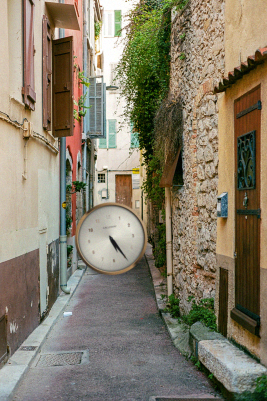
5:25
